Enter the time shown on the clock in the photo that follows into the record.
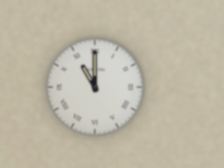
11:00
